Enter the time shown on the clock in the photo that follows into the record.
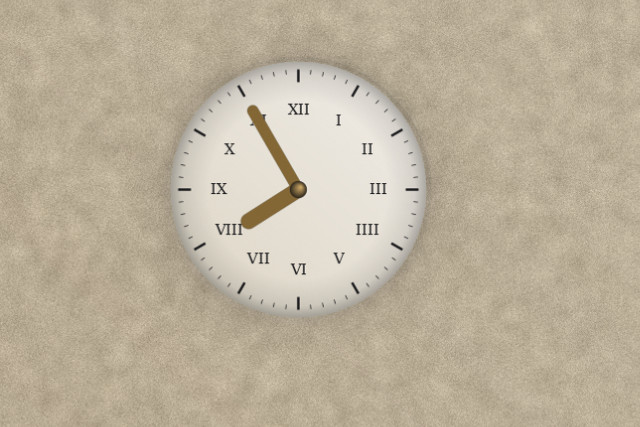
7:55
